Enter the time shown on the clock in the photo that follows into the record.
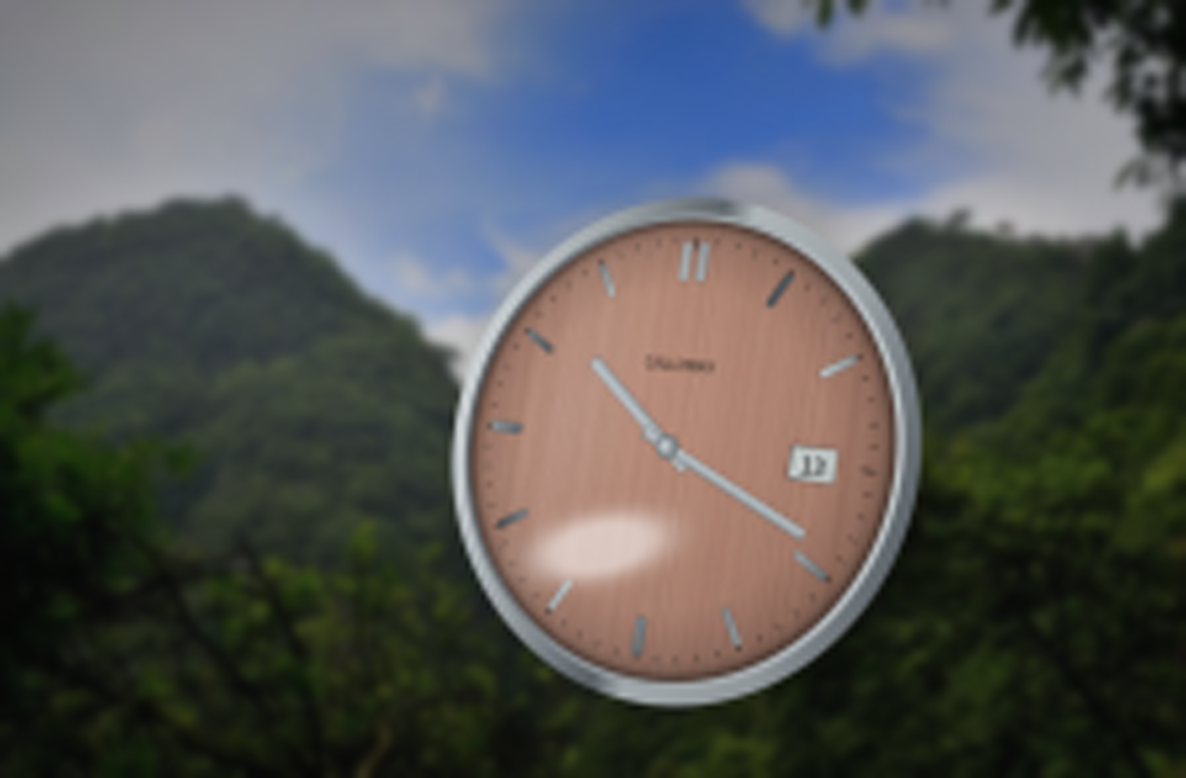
10:19
